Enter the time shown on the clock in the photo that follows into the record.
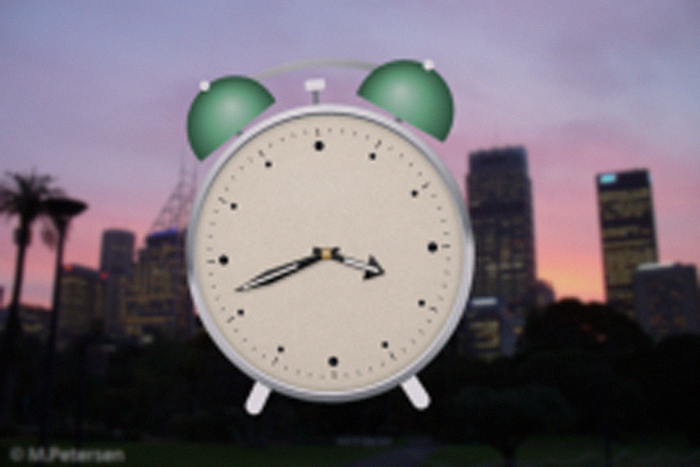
3:42
